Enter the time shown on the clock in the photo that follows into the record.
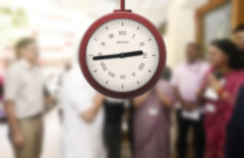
2:44
